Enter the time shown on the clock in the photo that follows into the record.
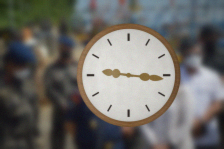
9:16
